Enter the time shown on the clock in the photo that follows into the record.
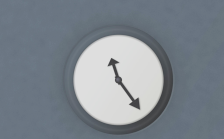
11:24
